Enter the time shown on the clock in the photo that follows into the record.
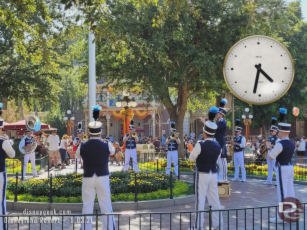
4:32
